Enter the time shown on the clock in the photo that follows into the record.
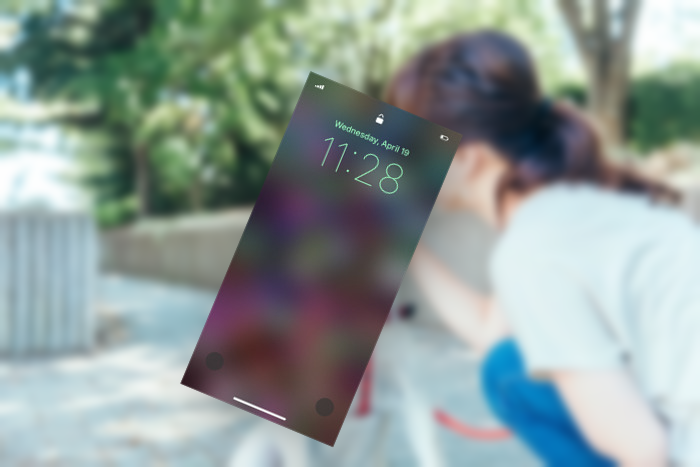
11:28
